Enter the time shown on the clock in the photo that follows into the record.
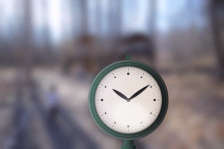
10:09
